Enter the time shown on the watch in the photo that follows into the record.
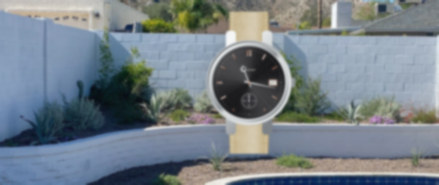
11:17
